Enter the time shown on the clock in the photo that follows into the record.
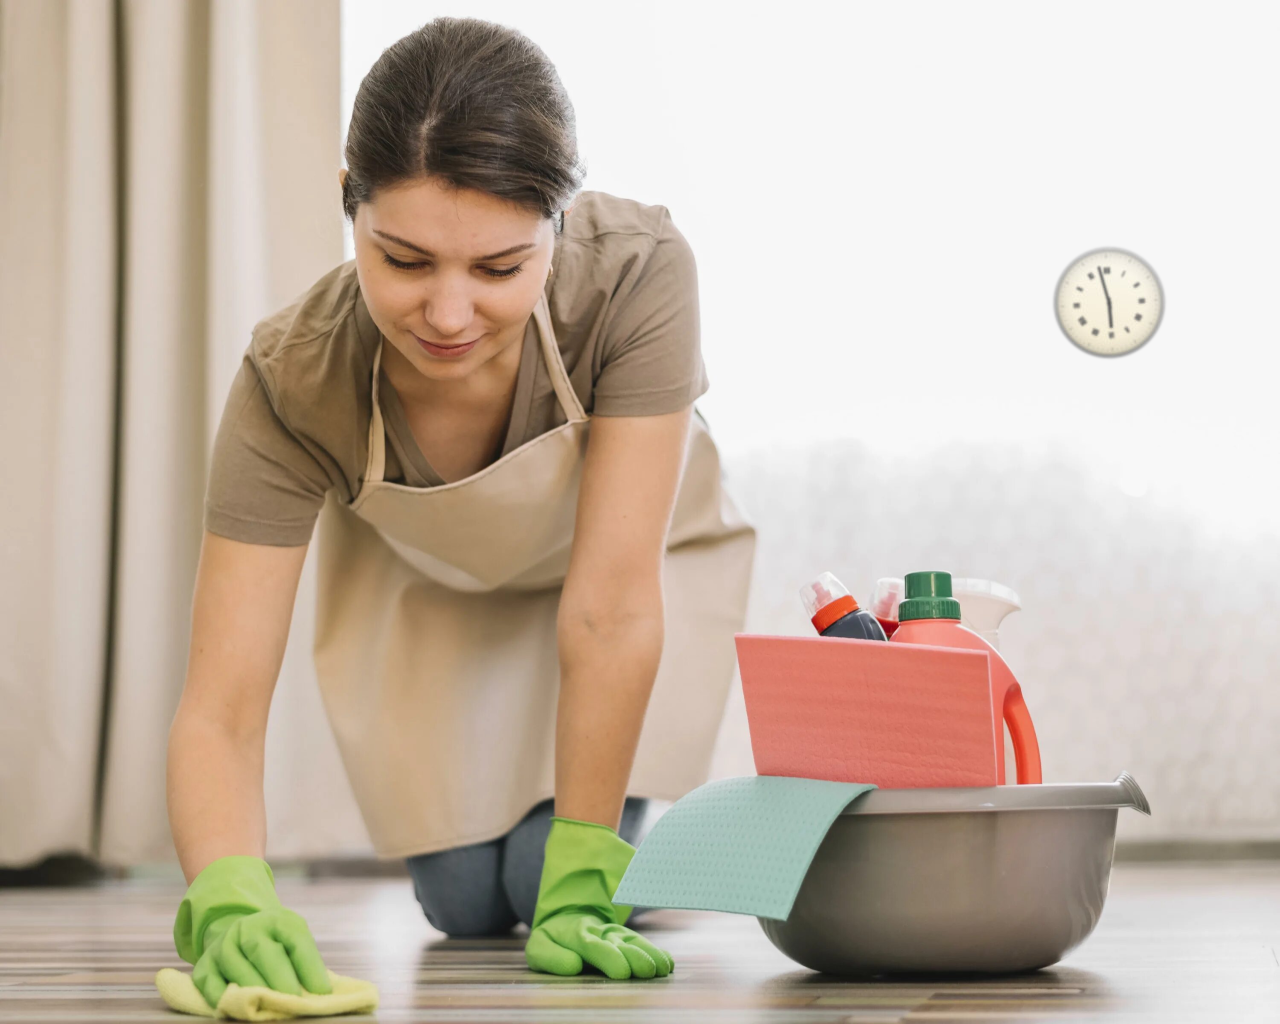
5:58
